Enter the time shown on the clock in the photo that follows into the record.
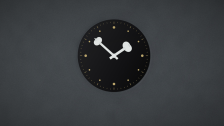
1:52
